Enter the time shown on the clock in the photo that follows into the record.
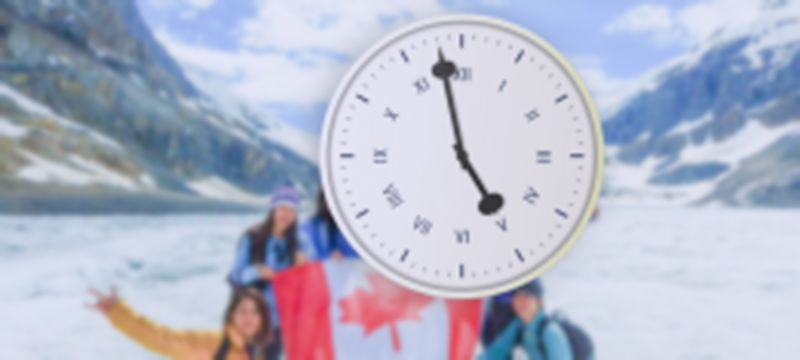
4:58
